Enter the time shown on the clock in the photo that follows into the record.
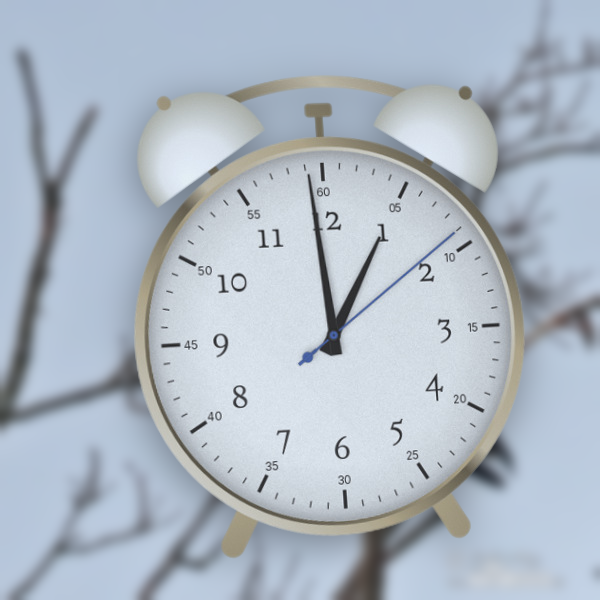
12:59:09
